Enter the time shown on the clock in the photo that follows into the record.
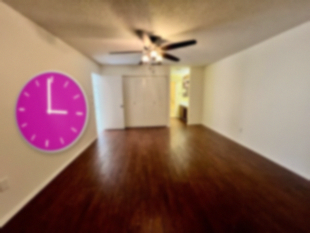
2:59
